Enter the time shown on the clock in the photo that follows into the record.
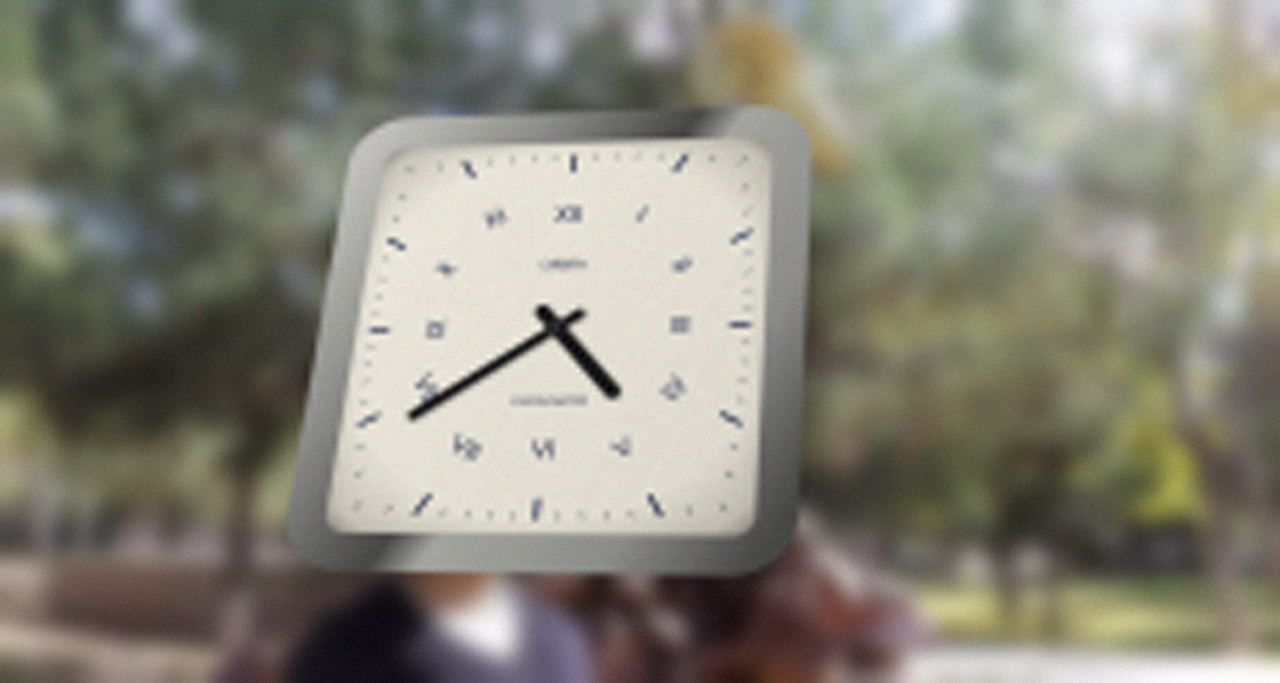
4:39
